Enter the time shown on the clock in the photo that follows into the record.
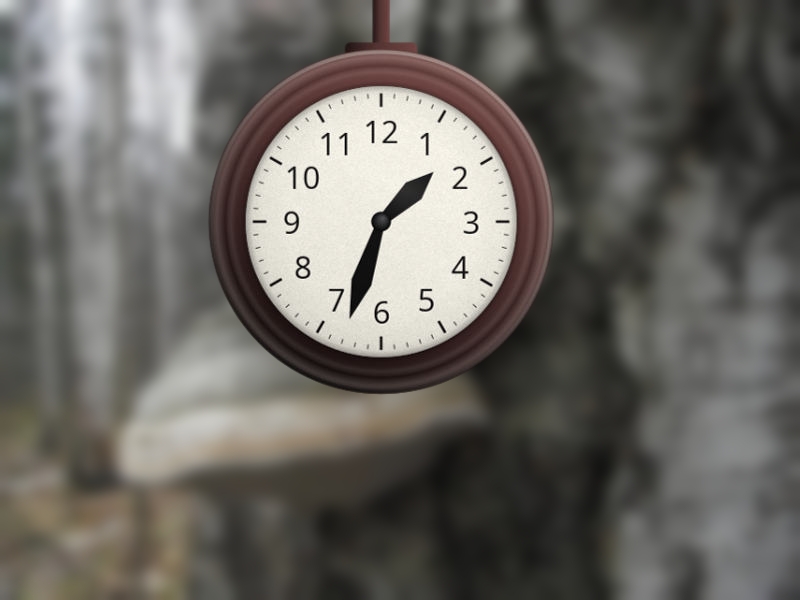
1:33
